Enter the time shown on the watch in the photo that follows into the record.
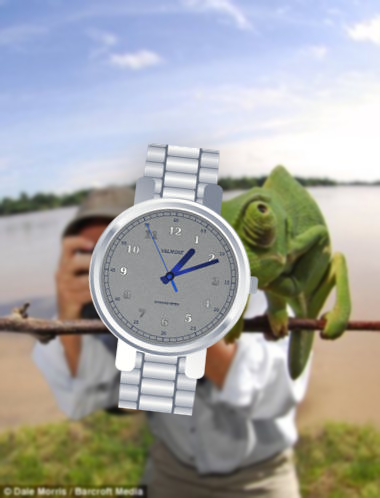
1:10:55
